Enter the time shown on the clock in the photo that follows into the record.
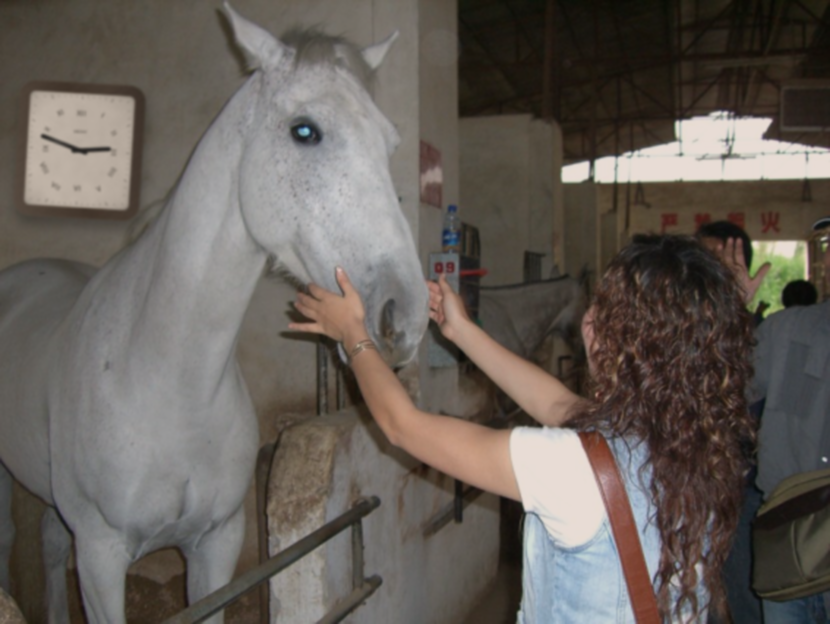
2:48
